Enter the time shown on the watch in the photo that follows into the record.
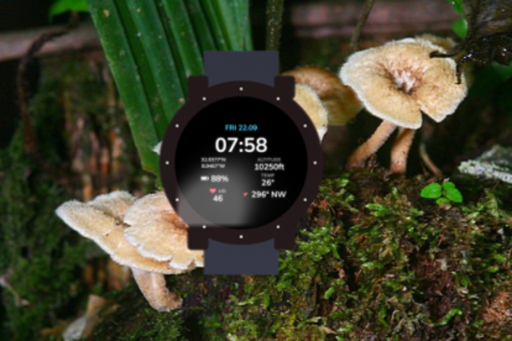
7:58
